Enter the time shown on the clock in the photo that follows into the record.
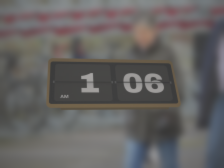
1:06
